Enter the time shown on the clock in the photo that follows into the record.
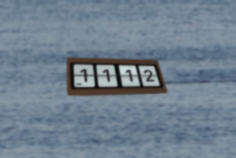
11:12
